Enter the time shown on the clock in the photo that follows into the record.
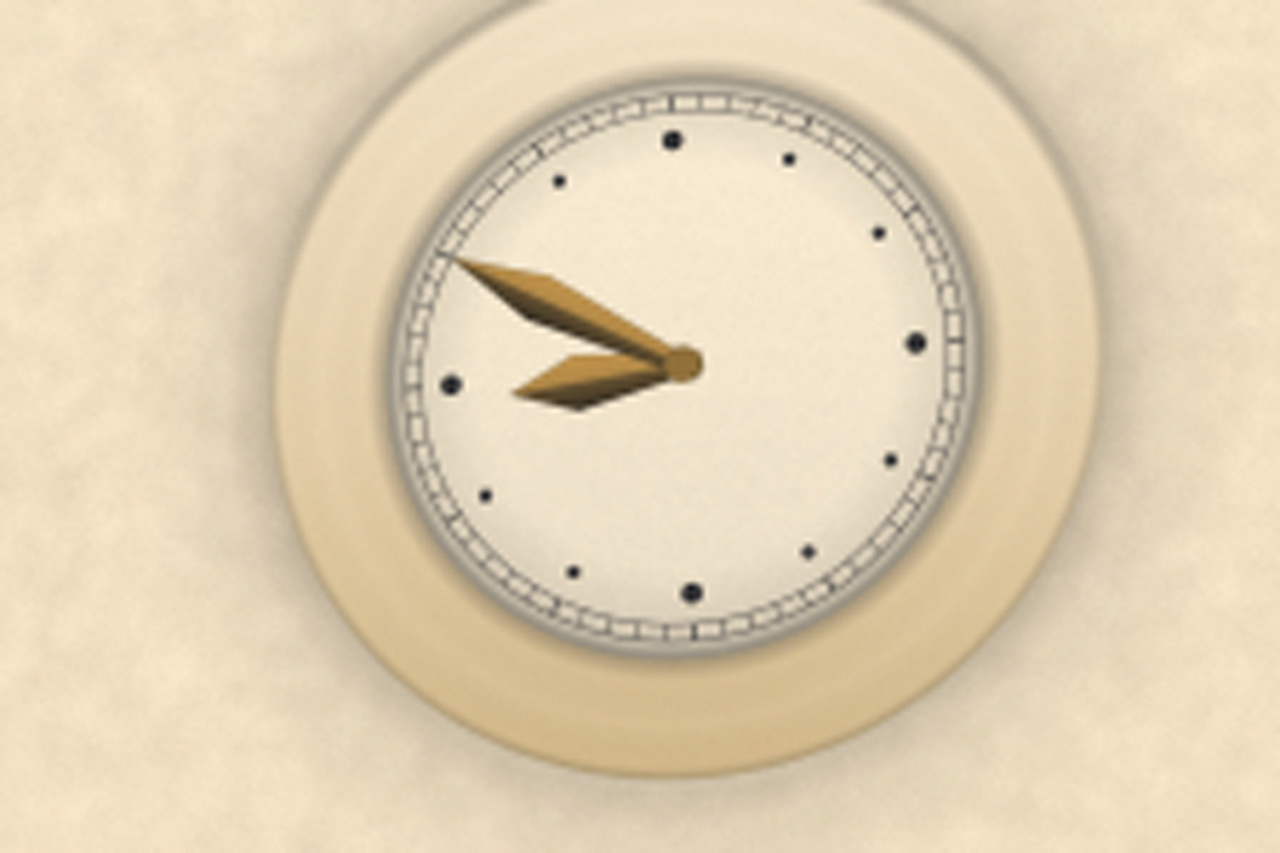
8:50
